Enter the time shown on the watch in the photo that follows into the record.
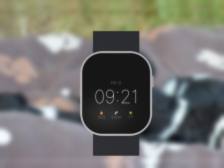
9:21
